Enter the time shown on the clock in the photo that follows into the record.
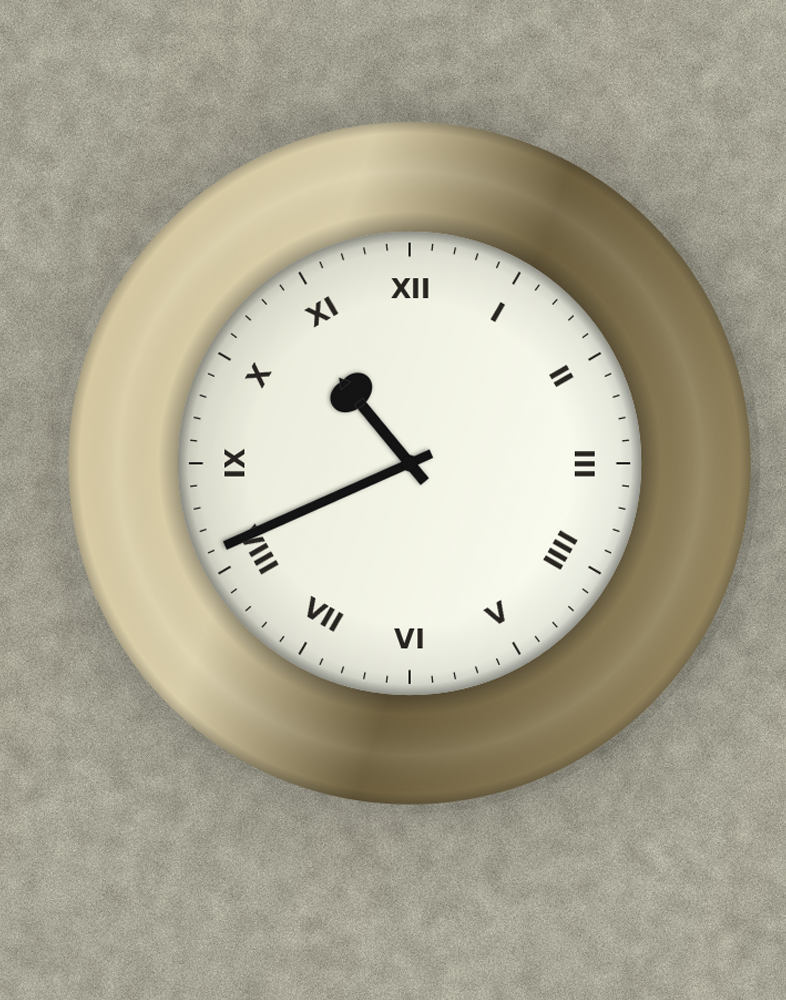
10:41
